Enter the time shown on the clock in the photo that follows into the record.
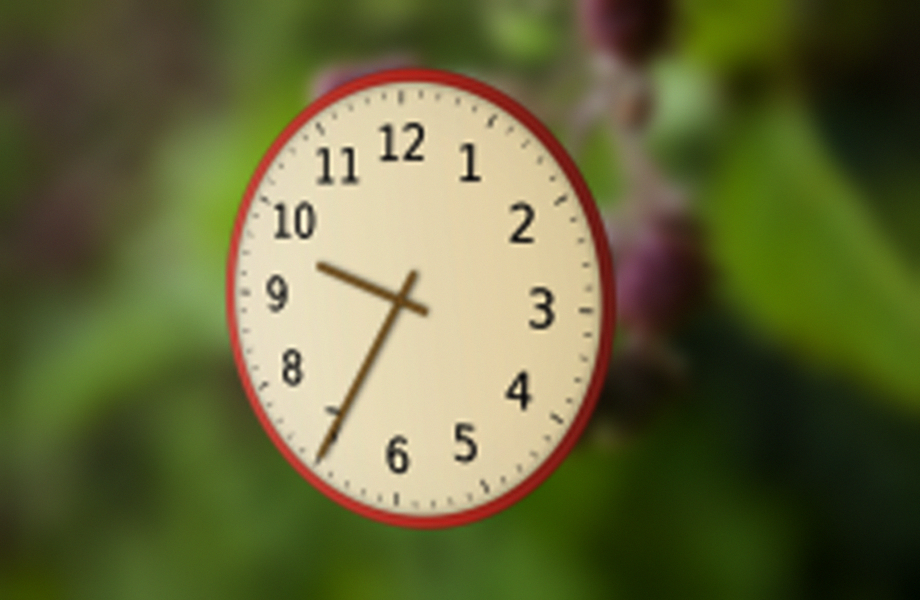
9:35
